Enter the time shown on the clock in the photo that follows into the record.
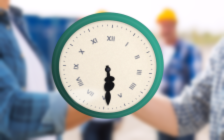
5:29
